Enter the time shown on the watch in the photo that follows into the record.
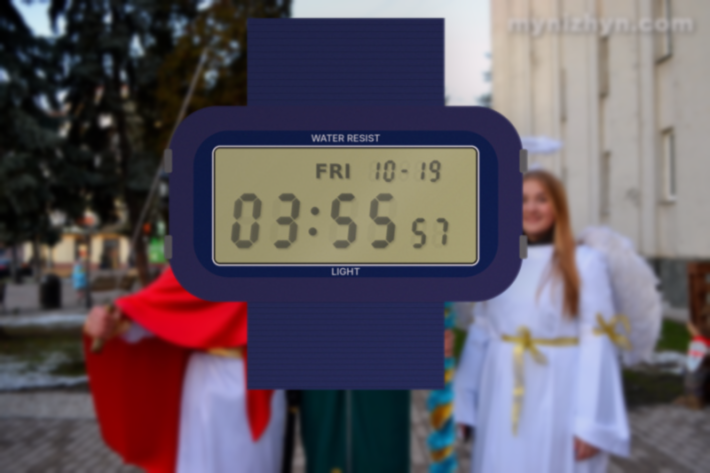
3:55:57
